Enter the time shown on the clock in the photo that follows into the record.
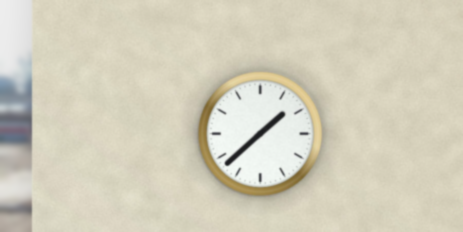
1:38
